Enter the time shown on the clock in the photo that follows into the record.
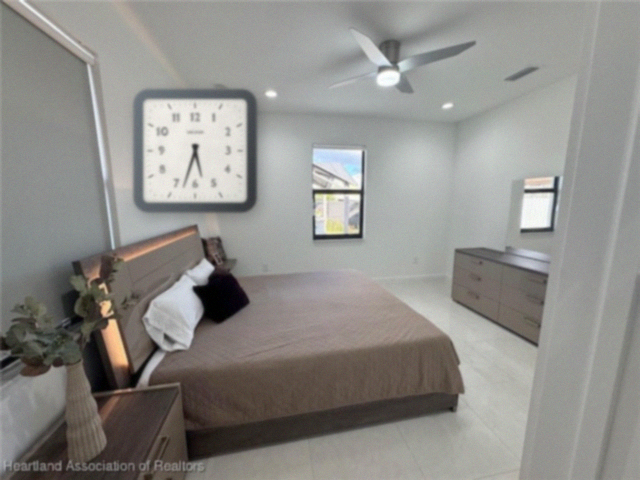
5:33
